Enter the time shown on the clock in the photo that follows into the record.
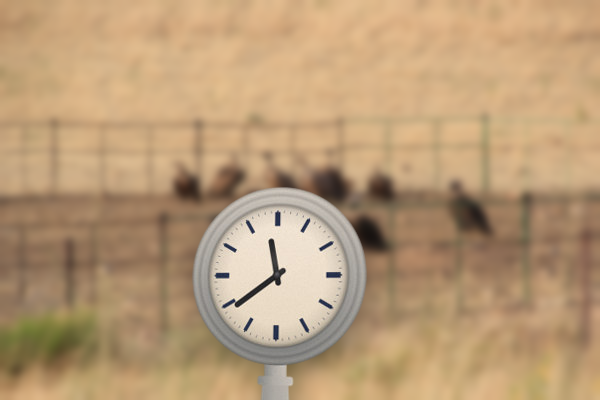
11:39
